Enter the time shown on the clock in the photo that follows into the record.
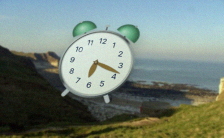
6:18
